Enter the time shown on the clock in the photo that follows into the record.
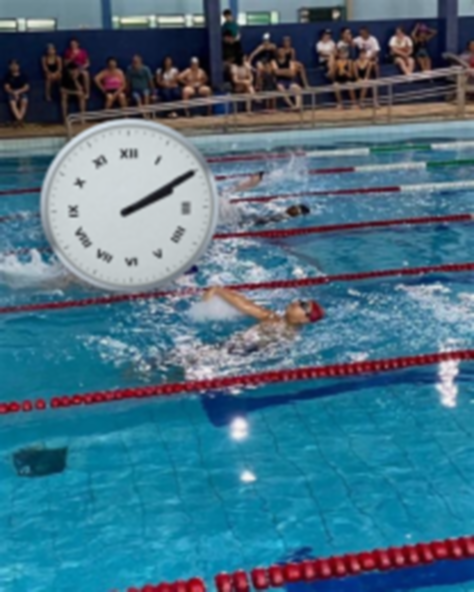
2:10
